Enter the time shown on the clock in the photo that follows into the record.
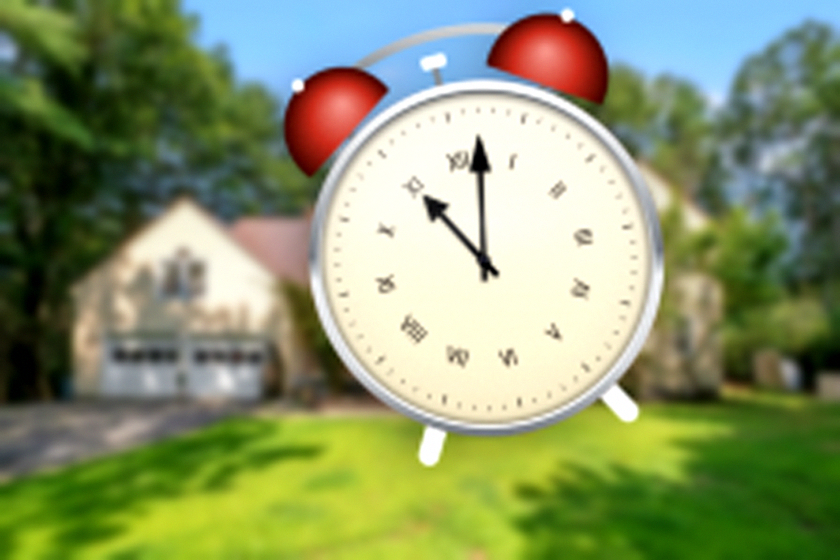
11:02
